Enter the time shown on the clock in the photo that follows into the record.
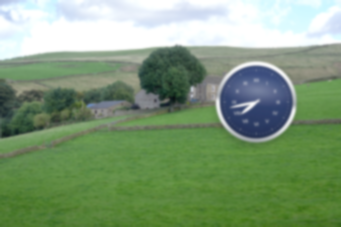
7:43
